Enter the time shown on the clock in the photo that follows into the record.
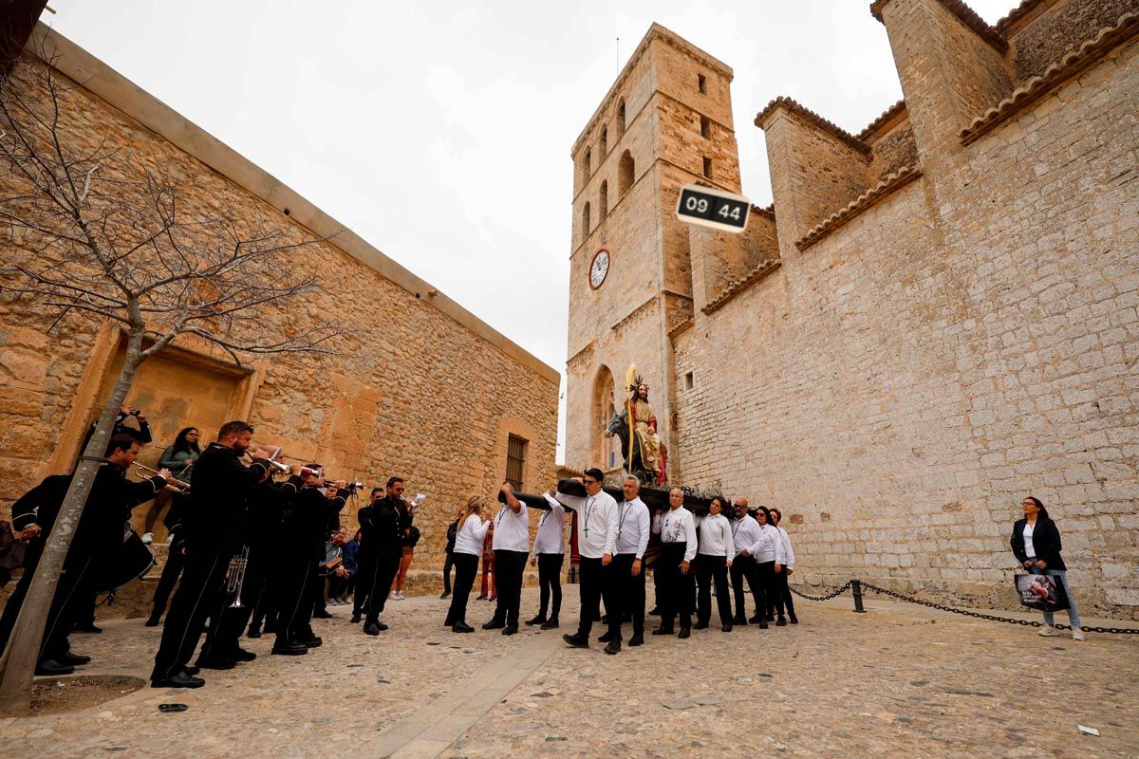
9:44
